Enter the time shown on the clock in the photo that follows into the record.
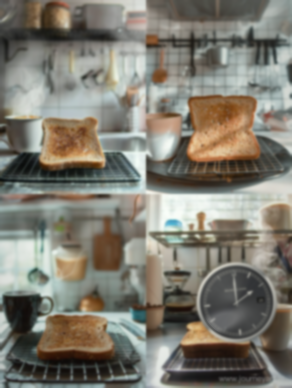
2:00
